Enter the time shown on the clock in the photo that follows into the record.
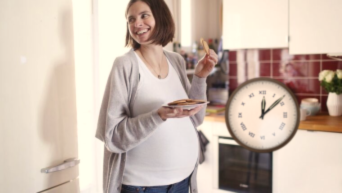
12:08
